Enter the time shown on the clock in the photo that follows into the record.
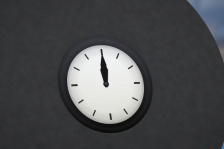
12:00
